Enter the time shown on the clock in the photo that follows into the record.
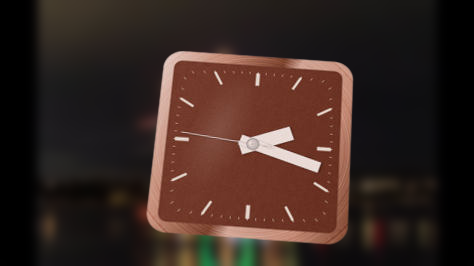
2:17:46
